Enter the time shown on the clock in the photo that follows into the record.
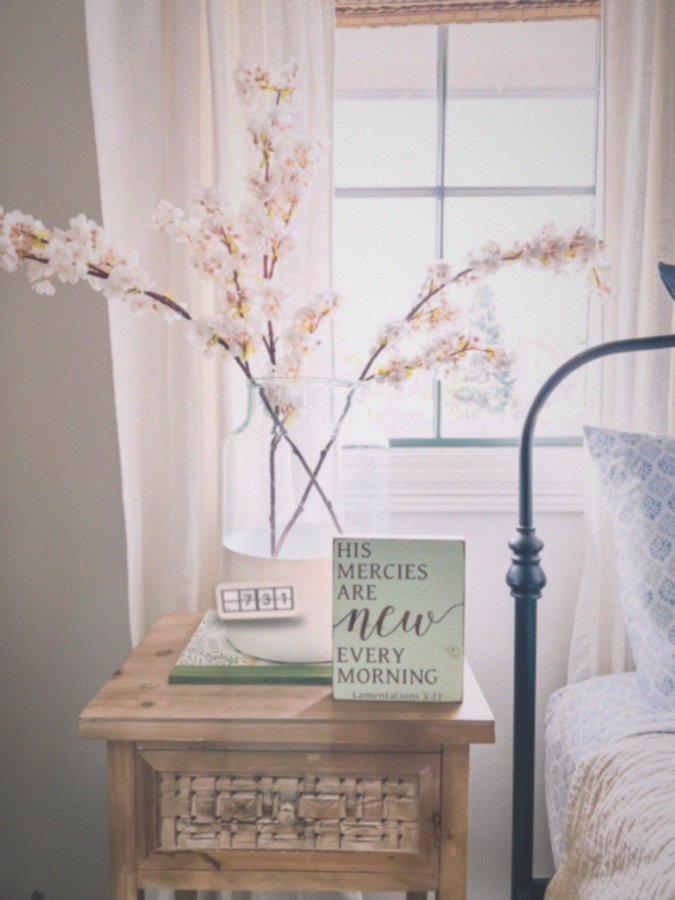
7:31
